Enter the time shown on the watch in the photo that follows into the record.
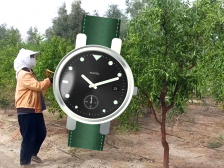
10:11
